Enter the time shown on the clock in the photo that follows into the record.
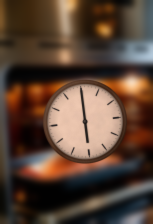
6:00
